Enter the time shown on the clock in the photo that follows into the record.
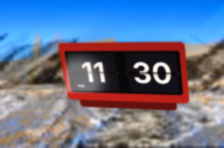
11:30
